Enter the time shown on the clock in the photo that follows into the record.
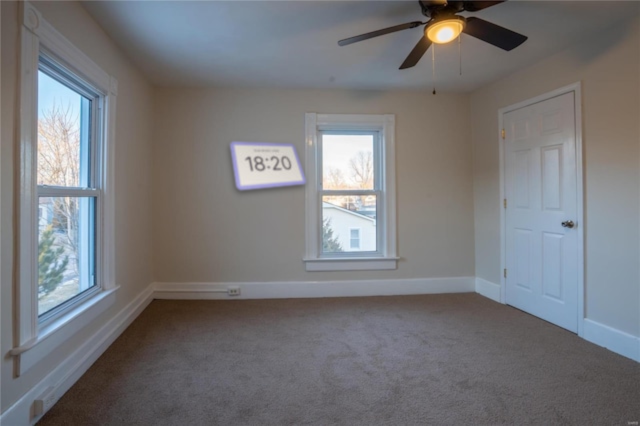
18:20
